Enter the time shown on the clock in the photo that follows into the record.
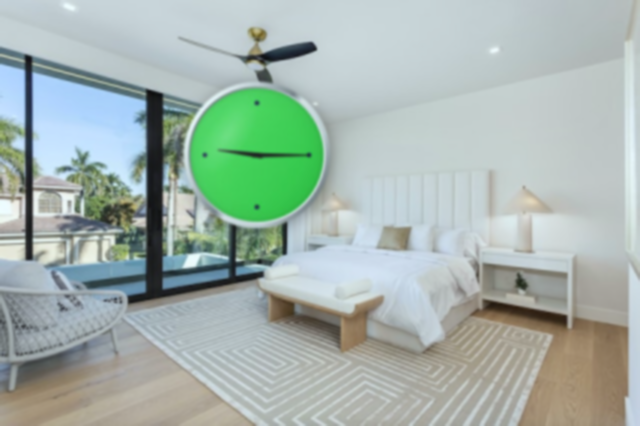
9:15
